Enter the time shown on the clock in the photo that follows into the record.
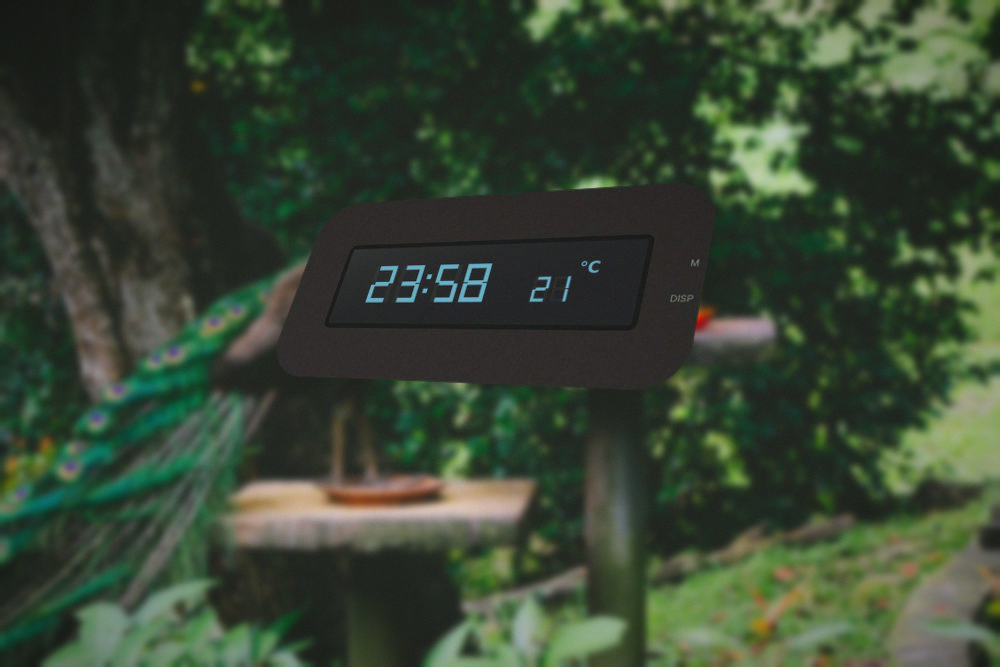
23:58
